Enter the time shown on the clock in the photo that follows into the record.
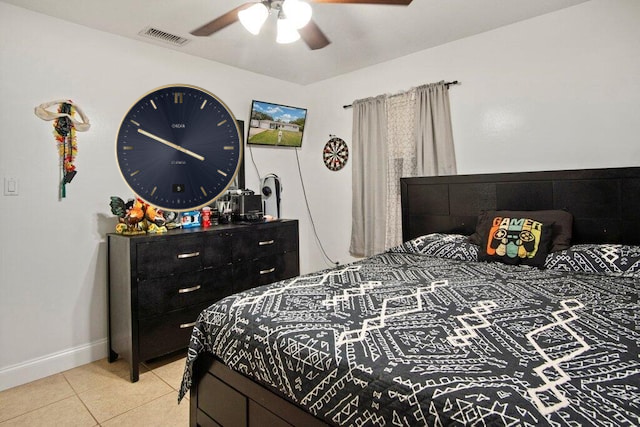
3:49
